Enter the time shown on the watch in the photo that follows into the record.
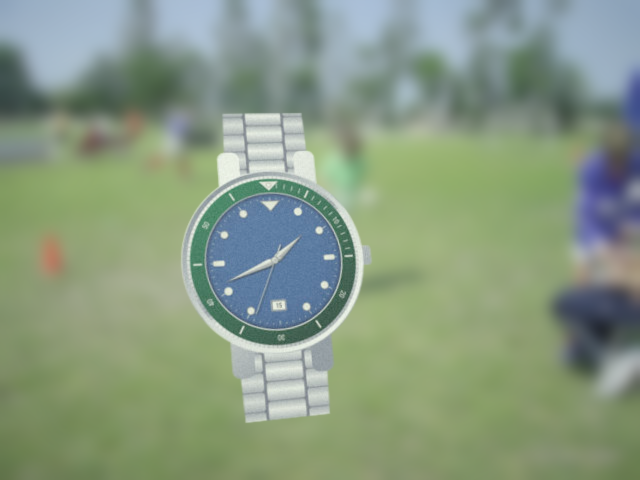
1:41:34
